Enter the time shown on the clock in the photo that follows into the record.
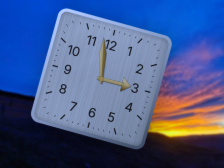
2:58
